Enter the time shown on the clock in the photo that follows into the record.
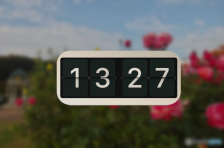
13:27
